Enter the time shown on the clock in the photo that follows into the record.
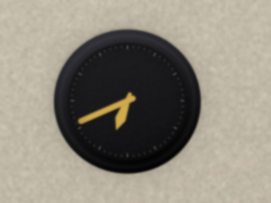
6:41
